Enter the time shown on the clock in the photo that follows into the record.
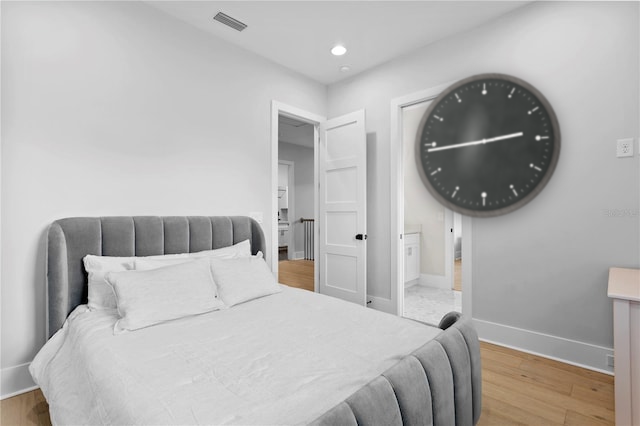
2:44
